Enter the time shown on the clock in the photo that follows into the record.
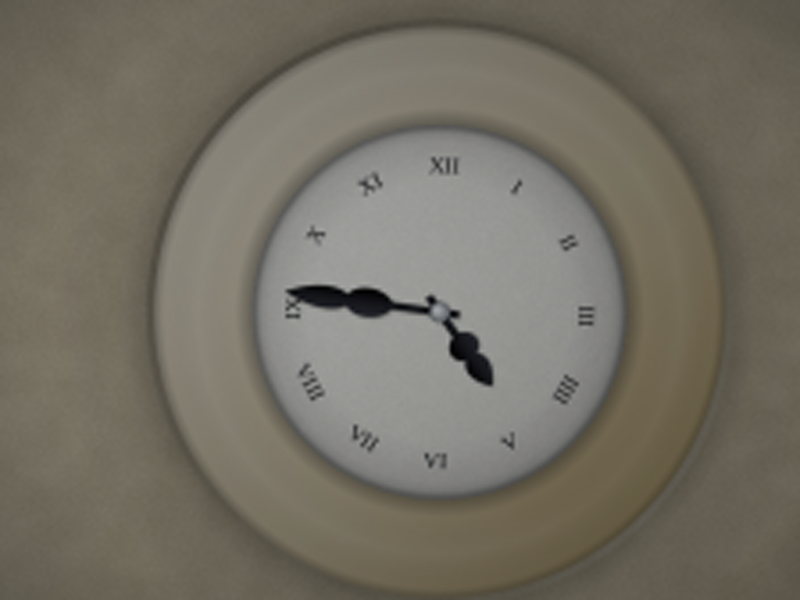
4:46
